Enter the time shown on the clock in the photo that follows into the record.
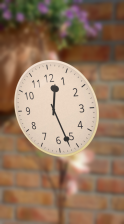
12:27
